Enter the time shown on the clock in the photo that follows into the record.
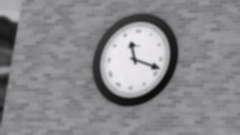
11:18
